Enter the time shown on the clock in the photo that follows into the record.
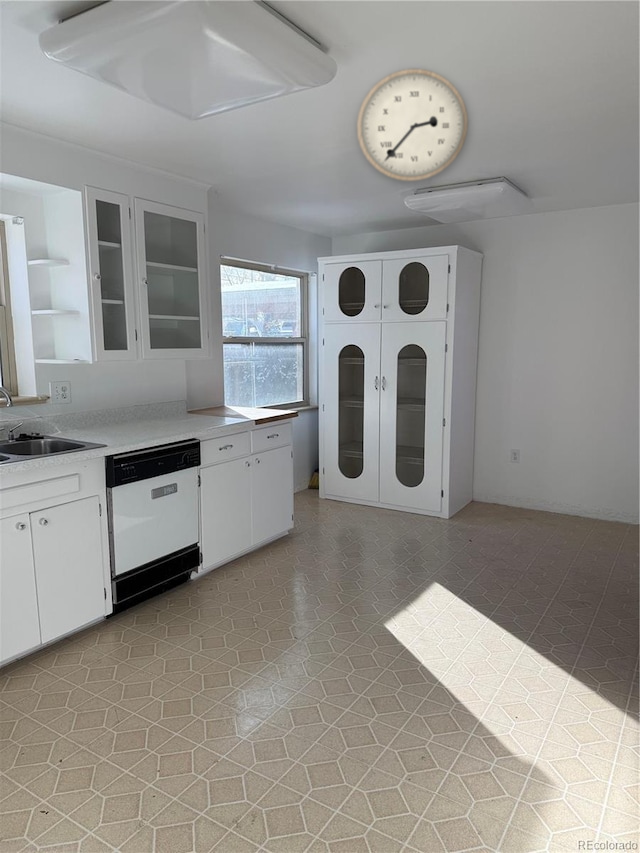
2:37
